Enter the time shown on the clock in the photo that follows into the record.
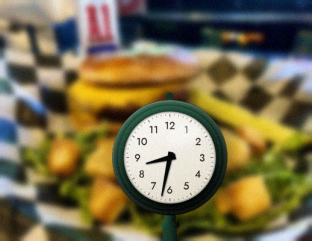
8:32
